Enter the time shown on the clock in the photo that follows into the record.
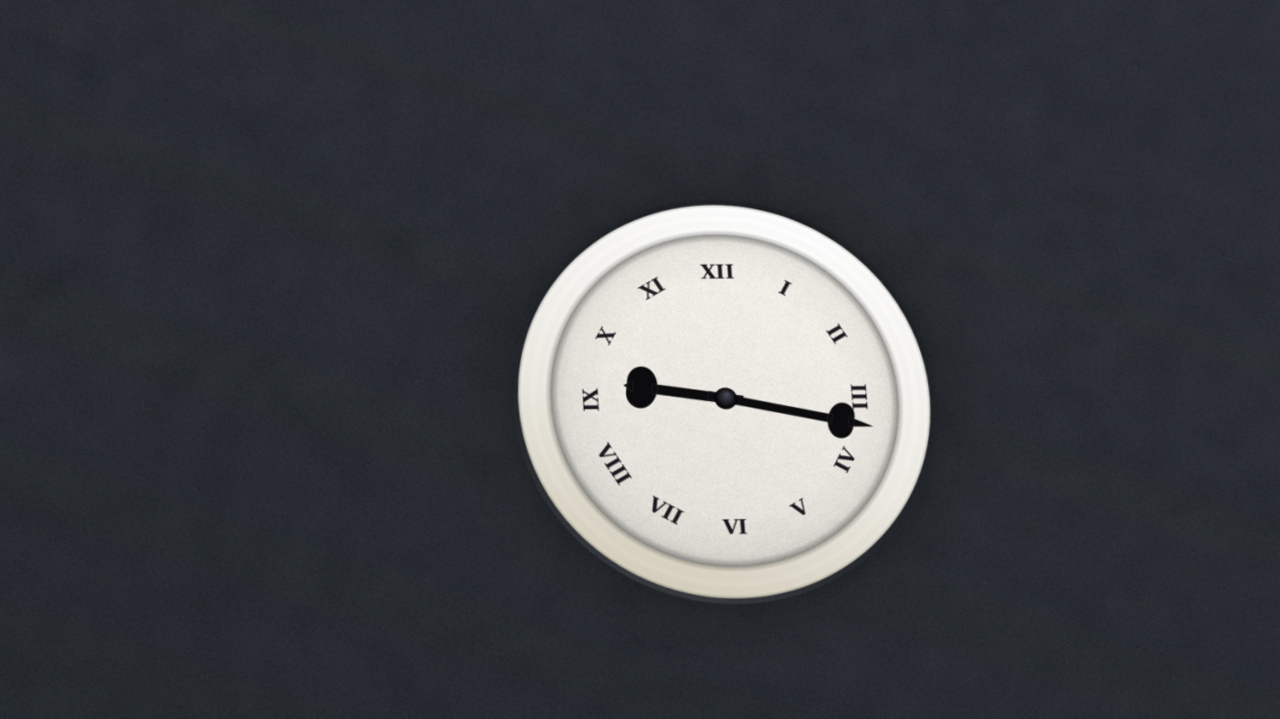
9:17
